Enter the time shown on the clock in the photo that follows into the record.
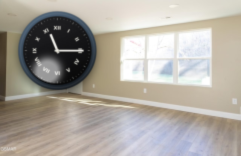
11:15
